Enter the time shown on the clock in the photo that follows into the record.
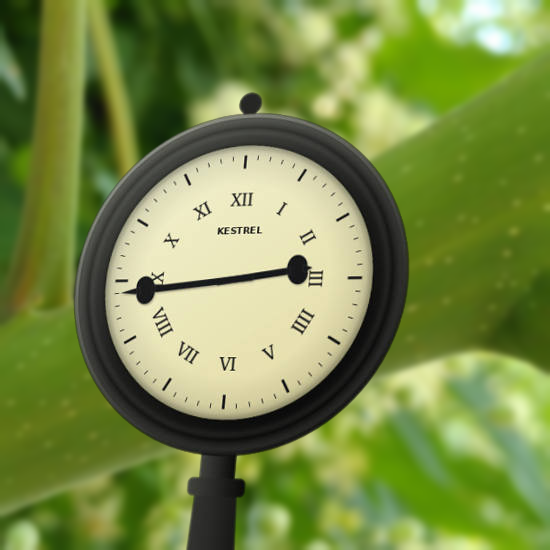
2:44
